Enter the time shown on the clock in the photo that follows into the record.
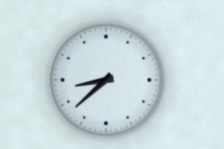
8:38
